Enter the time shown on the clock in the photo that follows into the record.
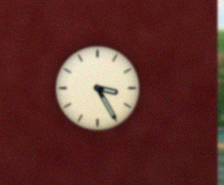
3:25
